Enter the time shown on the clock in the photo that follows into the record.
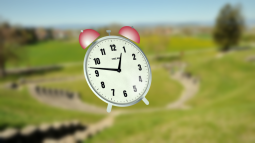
12:47
